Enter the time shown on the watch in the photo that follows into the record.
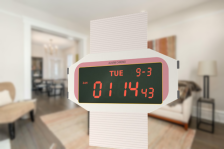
1:14:43
